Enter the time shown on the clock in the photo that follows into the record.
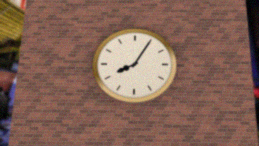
8:05
